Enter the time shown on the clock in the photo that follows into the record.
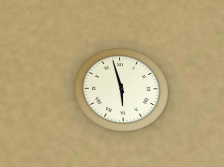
5:58
